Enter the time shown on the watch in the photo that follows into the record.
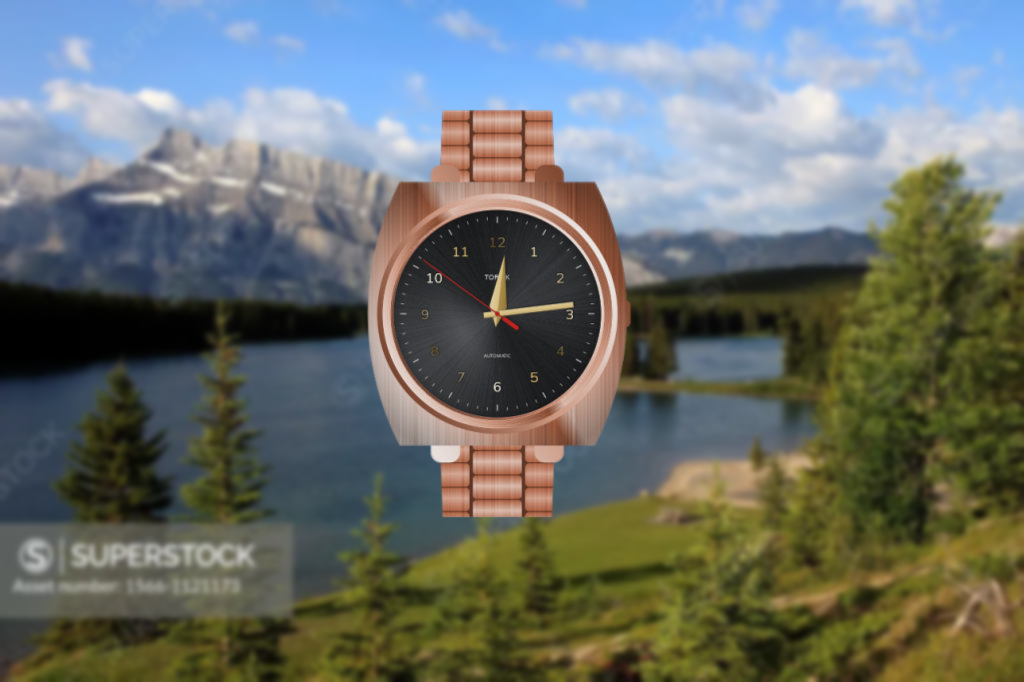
12:13:51
